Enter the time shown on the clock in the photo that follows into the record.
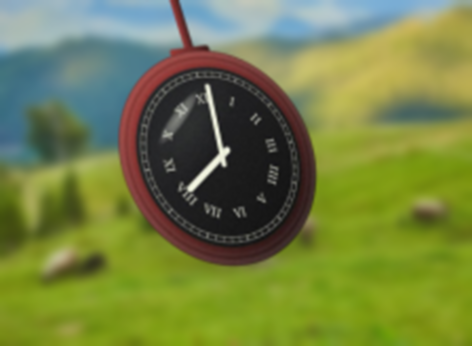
8:01
